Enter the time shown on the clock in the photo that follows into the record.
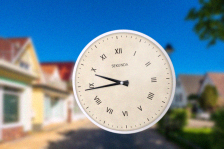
9:44
